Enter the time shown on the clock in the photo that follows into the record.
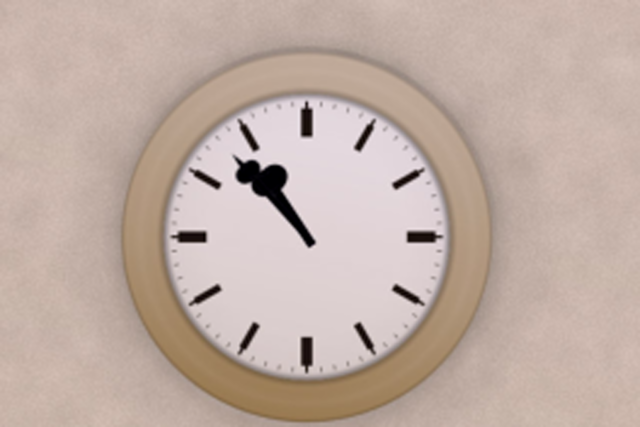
10:53
